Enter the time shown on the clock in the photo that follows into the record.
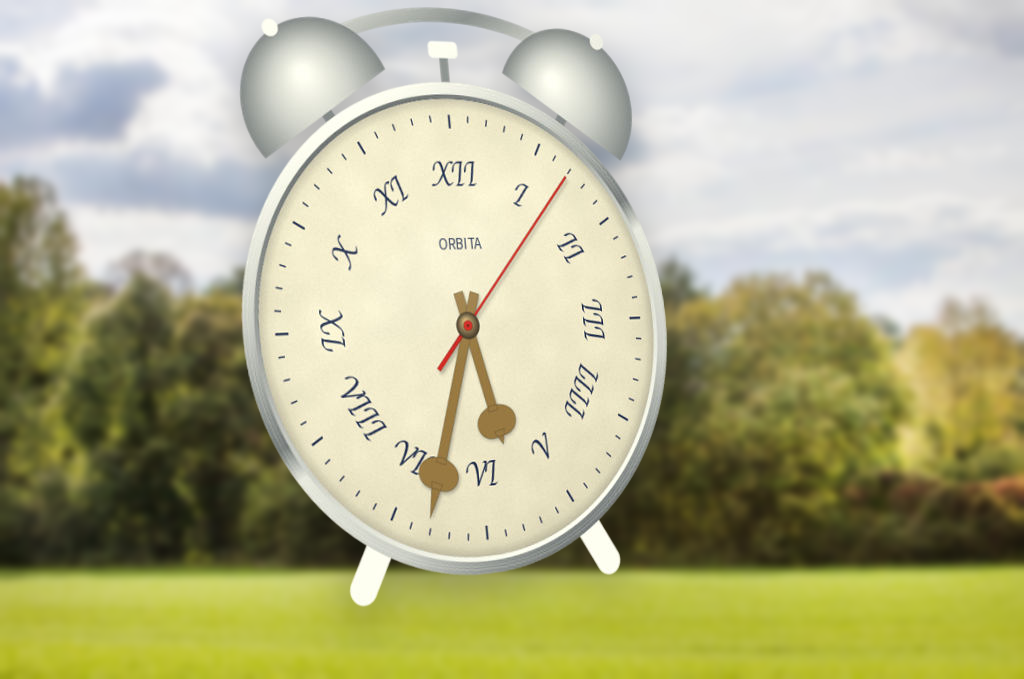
5:33:07
